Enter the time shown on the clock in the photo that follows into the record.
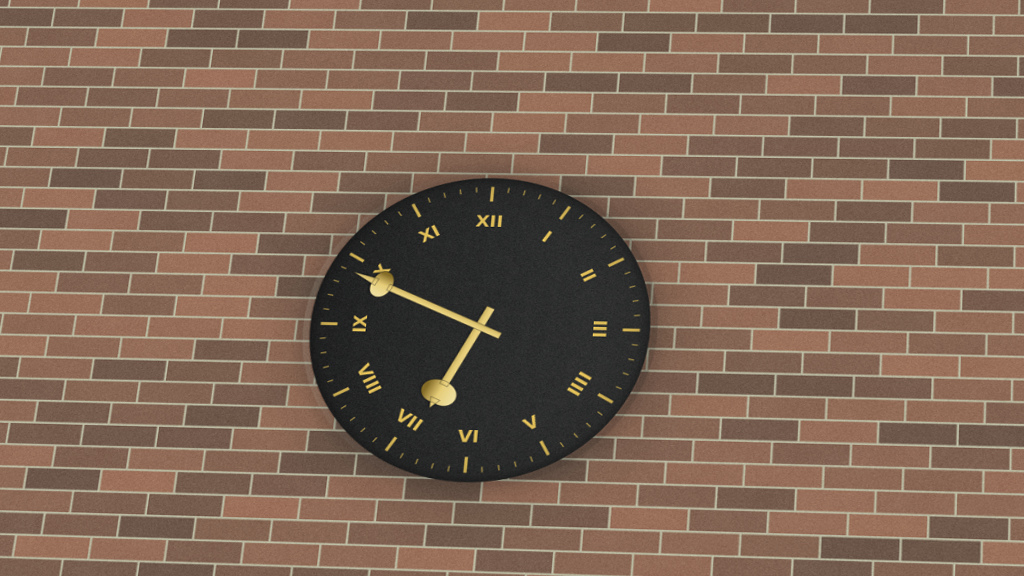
6:49
